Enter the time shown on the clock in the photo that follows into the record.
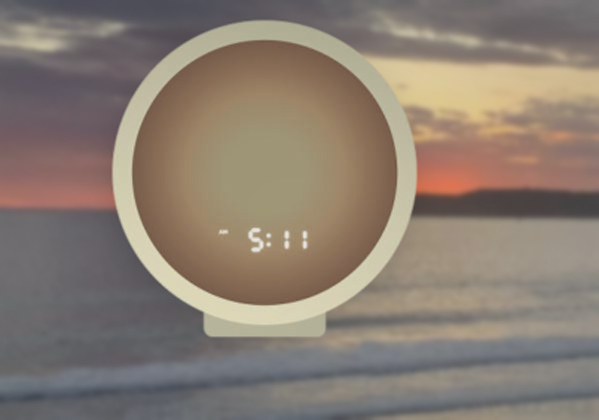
5:11
